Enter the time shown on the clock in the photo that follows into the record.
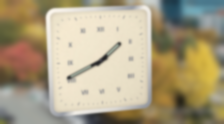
1:41
